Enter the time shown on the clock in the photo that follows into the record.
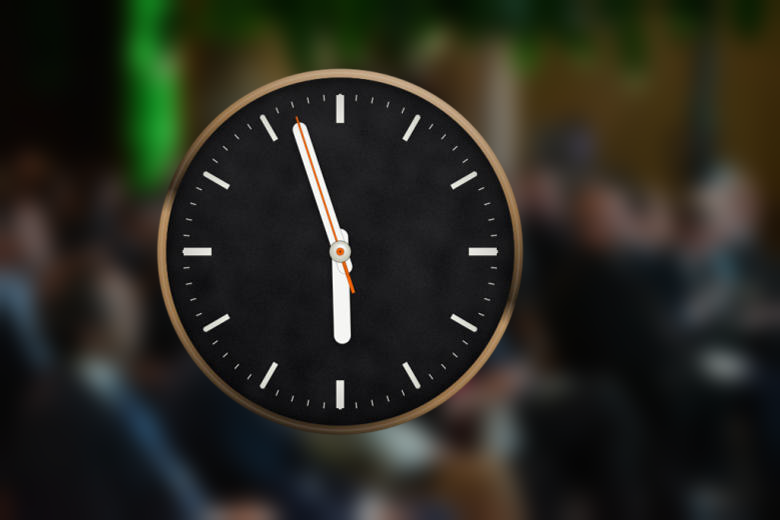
5:56:57
